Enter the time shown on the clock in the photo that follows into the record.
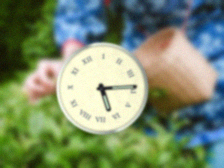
6:19
